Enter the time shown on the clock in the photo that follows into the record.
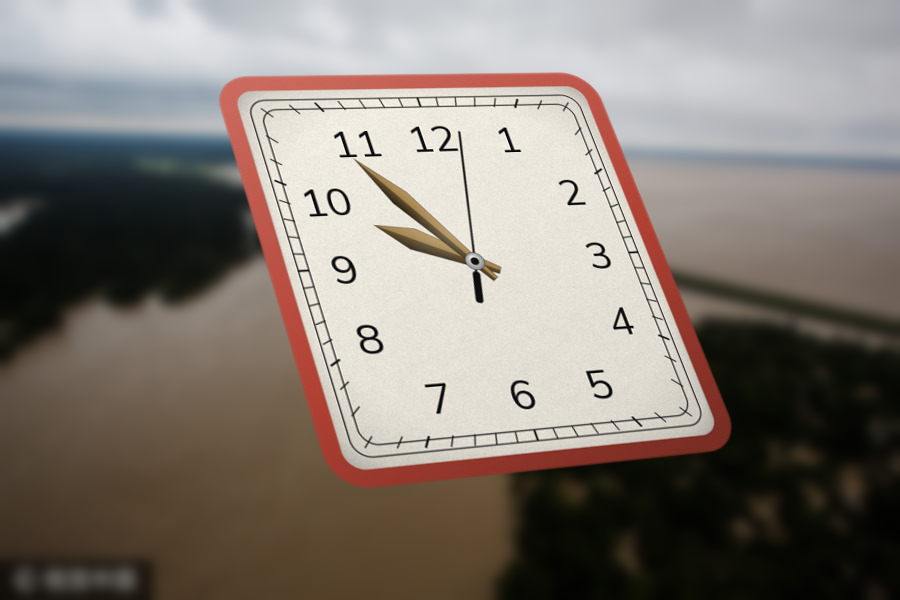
9:54:02
